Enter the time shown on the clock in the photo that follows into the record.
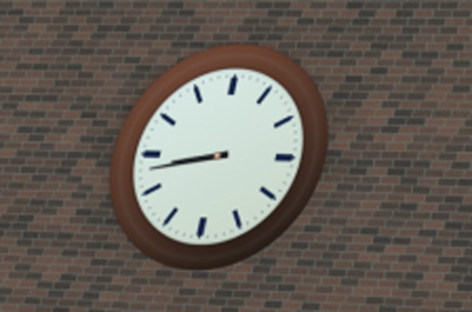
8:43
